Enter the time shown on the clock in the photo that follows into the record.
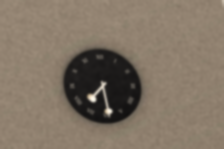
7:29
